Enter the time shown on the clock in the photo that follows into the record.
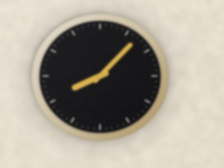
8:07
